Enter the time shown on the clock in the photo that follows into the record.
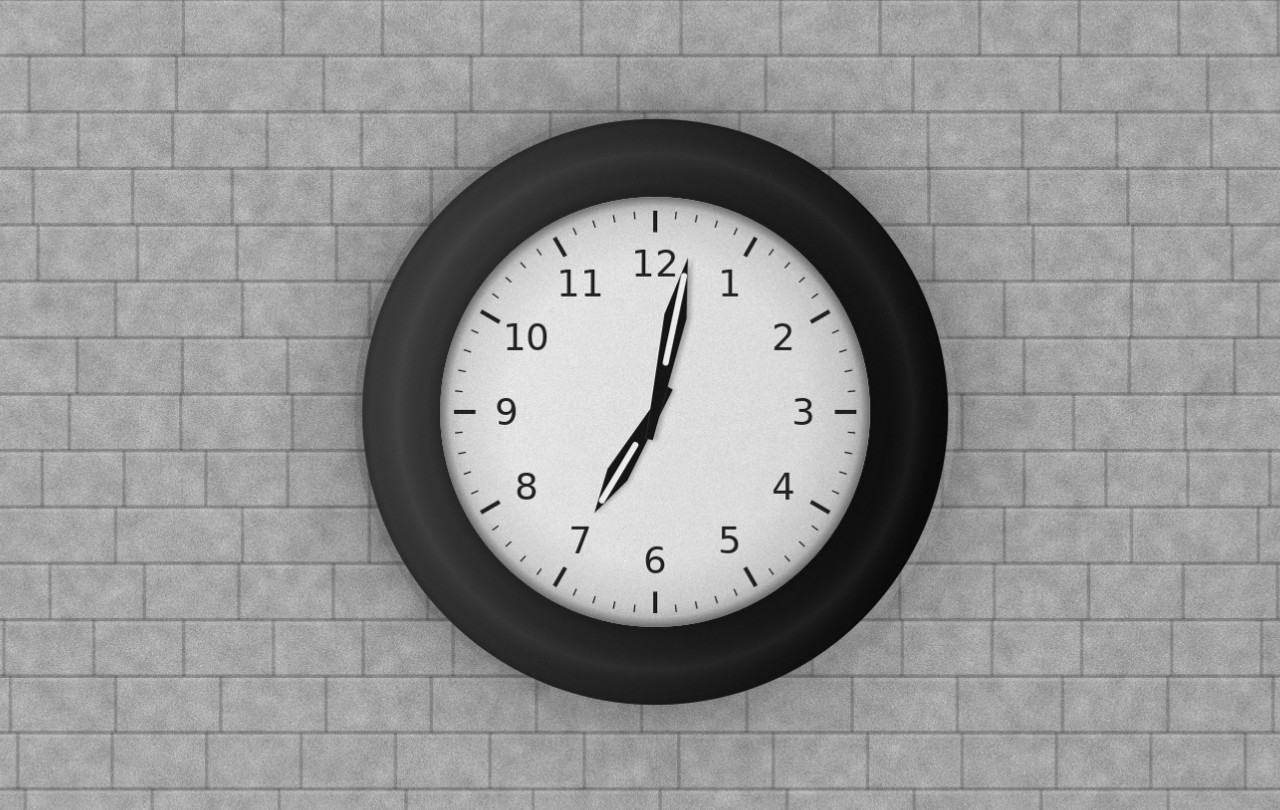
7:02
